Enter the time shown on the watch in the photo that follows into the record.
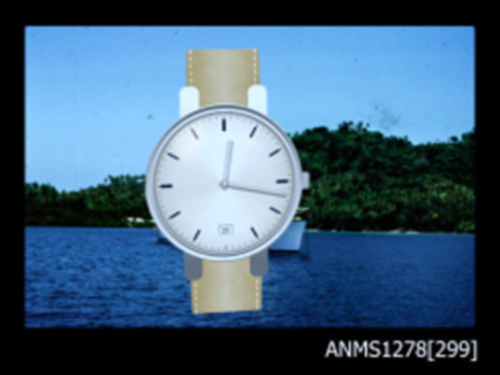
12:17
